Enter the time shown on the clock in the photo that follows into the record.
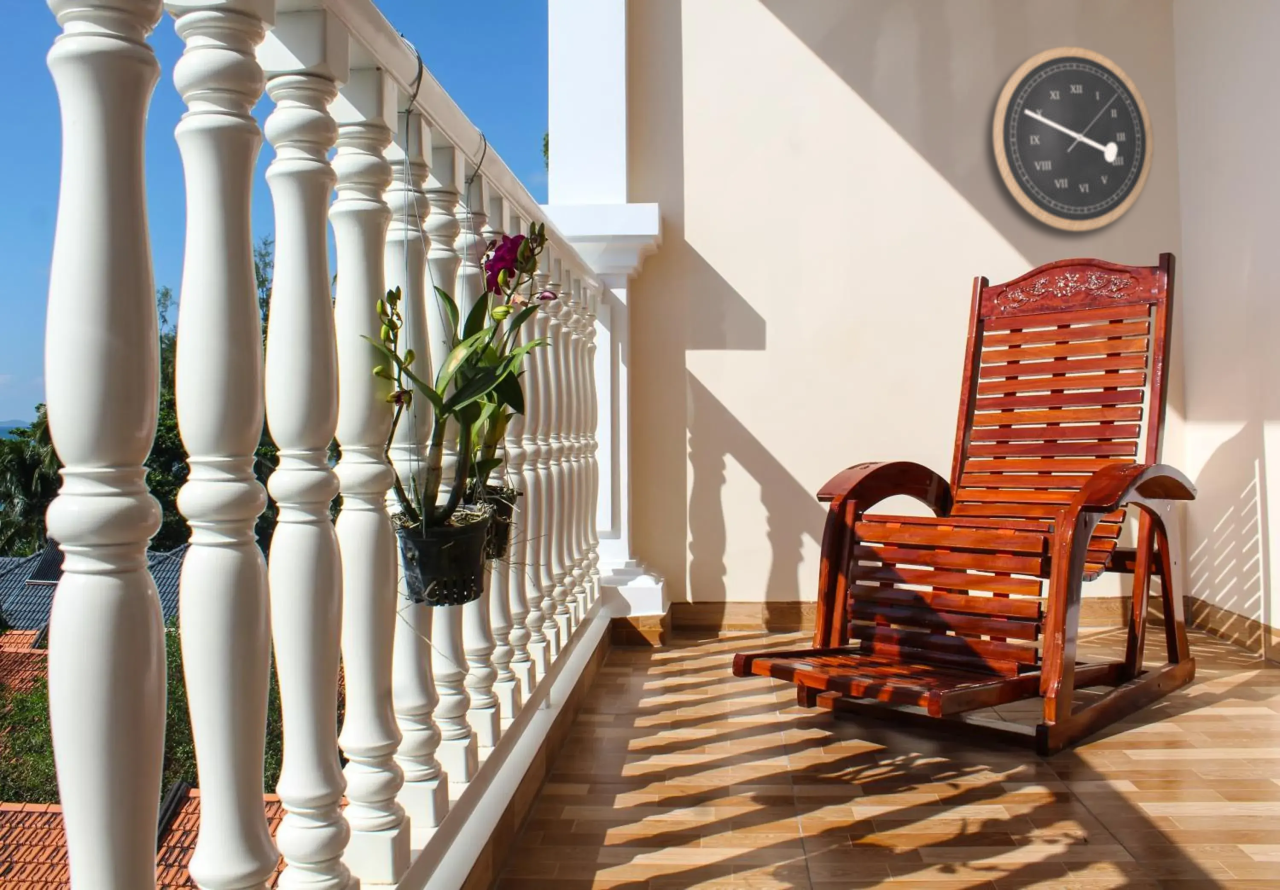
3:49:08
